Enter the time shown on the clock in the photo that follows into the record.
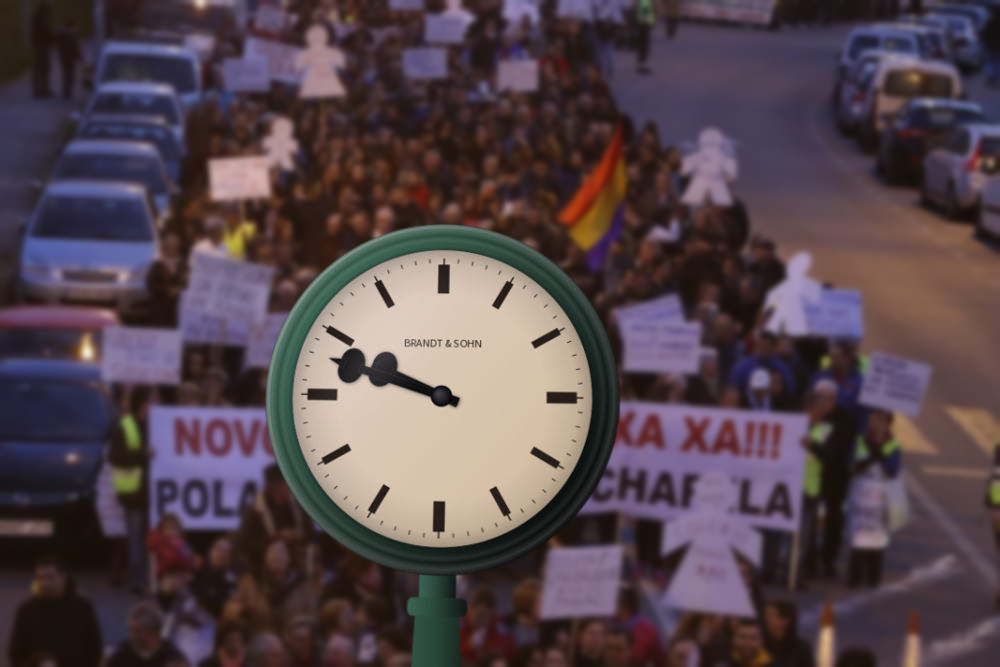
9:48
